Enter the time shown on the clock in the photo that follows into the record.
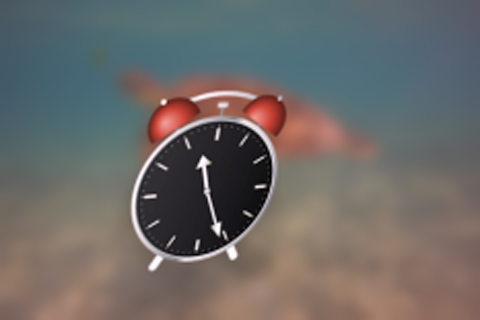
11:26
